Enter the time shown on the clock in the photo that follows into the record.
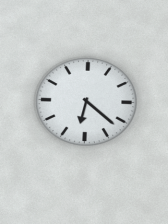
6:22
